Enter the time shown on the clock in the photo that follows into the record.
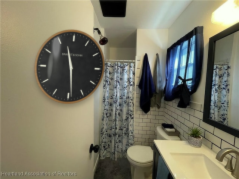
11:29
